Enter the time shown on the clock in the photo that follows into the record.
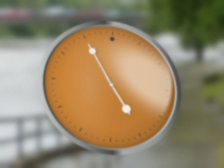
4:55
